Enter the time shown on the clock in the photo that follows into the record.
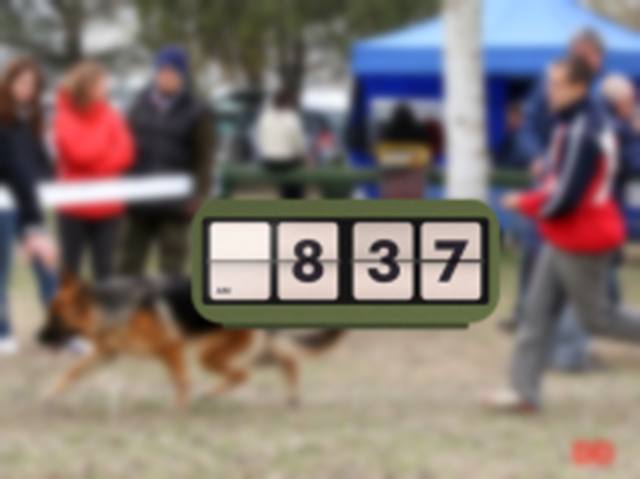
8:37
